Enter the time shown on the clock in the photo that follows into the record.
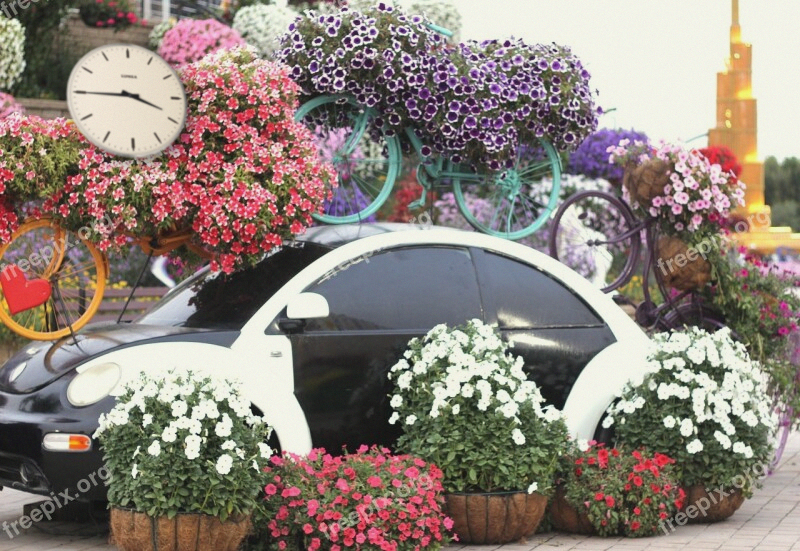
3:45
